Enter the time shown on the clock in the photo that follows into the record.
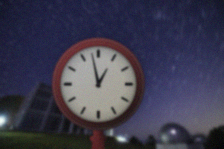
12:58
